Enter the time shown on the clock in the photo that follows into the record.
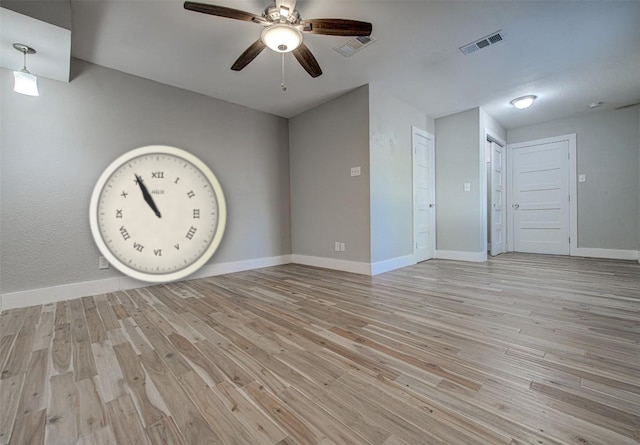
10:55
